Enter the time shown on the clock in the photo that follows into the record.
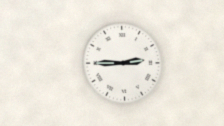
2:45
